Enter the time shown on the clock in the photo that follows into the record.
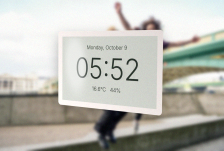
5:52
